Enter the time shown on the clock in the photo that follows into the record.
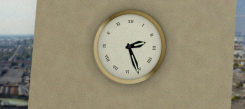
2:26
